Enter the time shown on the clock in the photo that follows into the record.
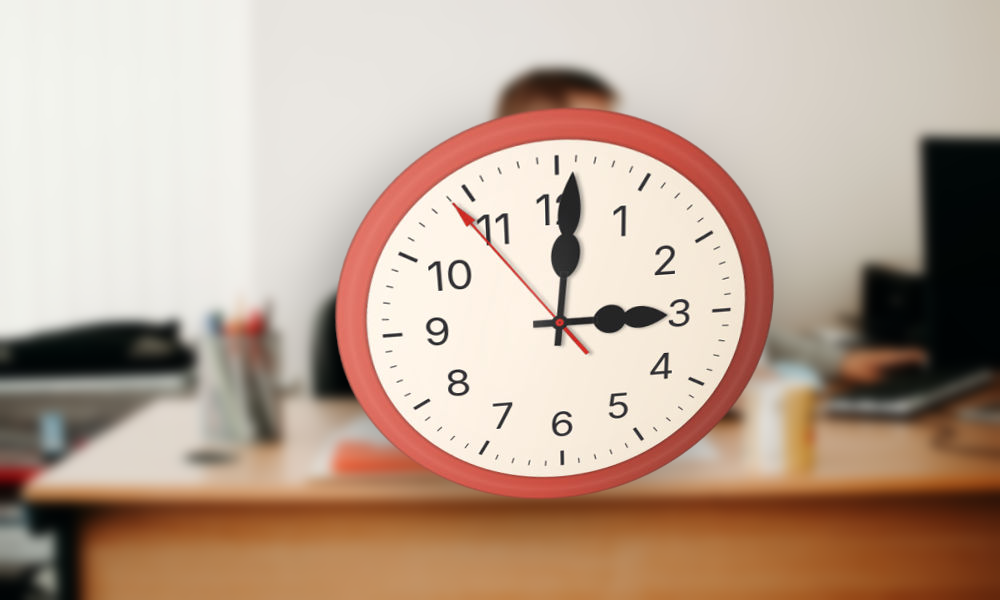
3:00:54
